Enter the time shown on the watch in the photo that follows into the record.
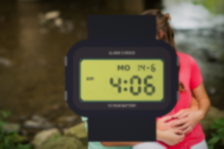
4:06
